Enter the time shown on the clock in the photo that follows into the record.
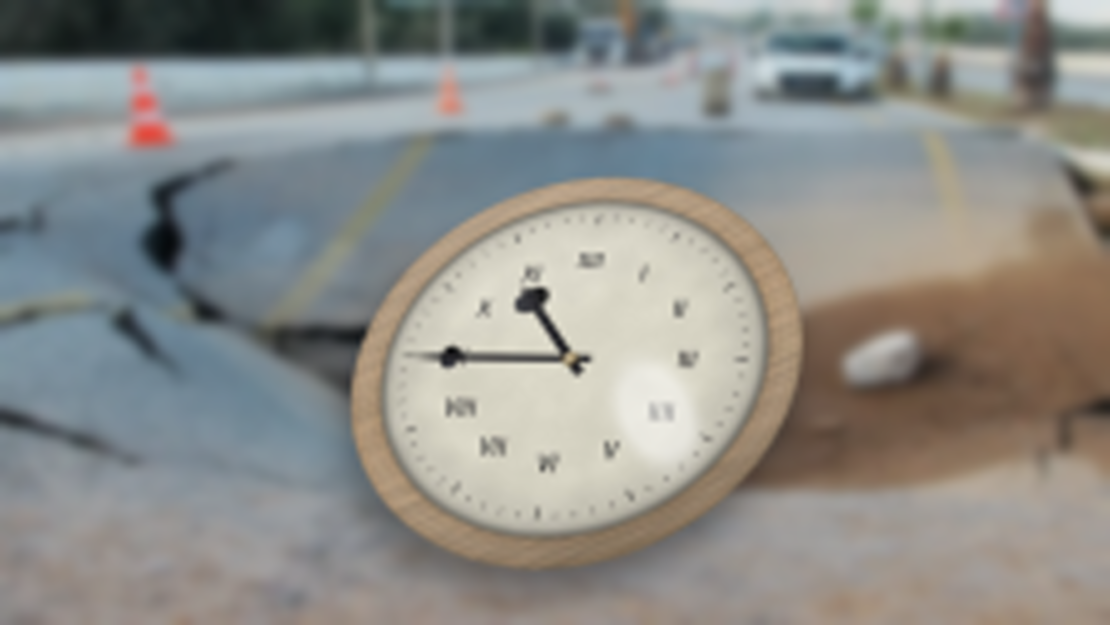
10:45
